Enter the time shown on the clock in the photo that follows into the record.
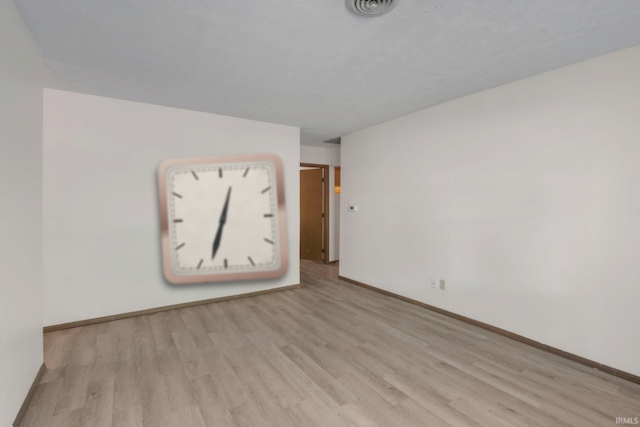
12:33
